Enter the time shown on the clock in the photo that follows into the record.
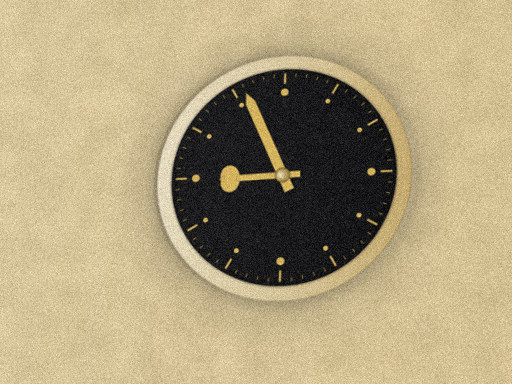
8:56
